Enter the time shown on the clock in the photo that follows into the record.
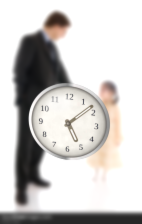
5:08
